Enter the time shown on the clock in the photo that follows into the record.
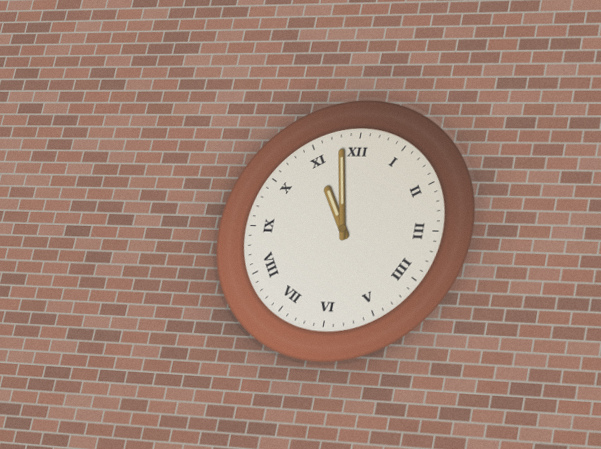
10:58
